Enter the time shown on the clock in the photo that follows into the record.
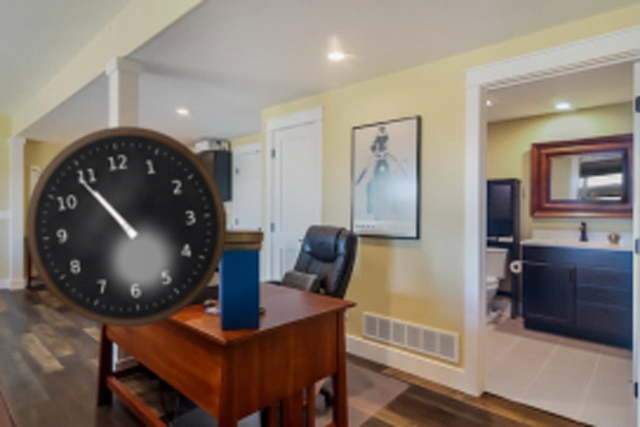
10:54
